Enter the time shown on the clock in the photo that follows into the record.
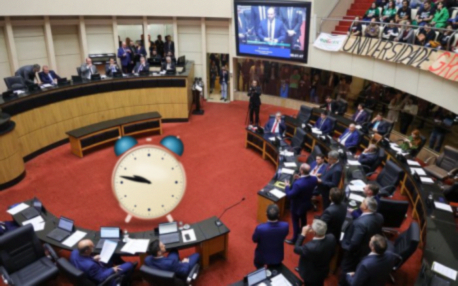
9:47
